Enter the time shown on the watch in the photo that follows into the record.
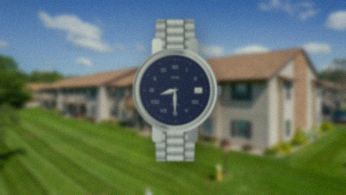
8:30
